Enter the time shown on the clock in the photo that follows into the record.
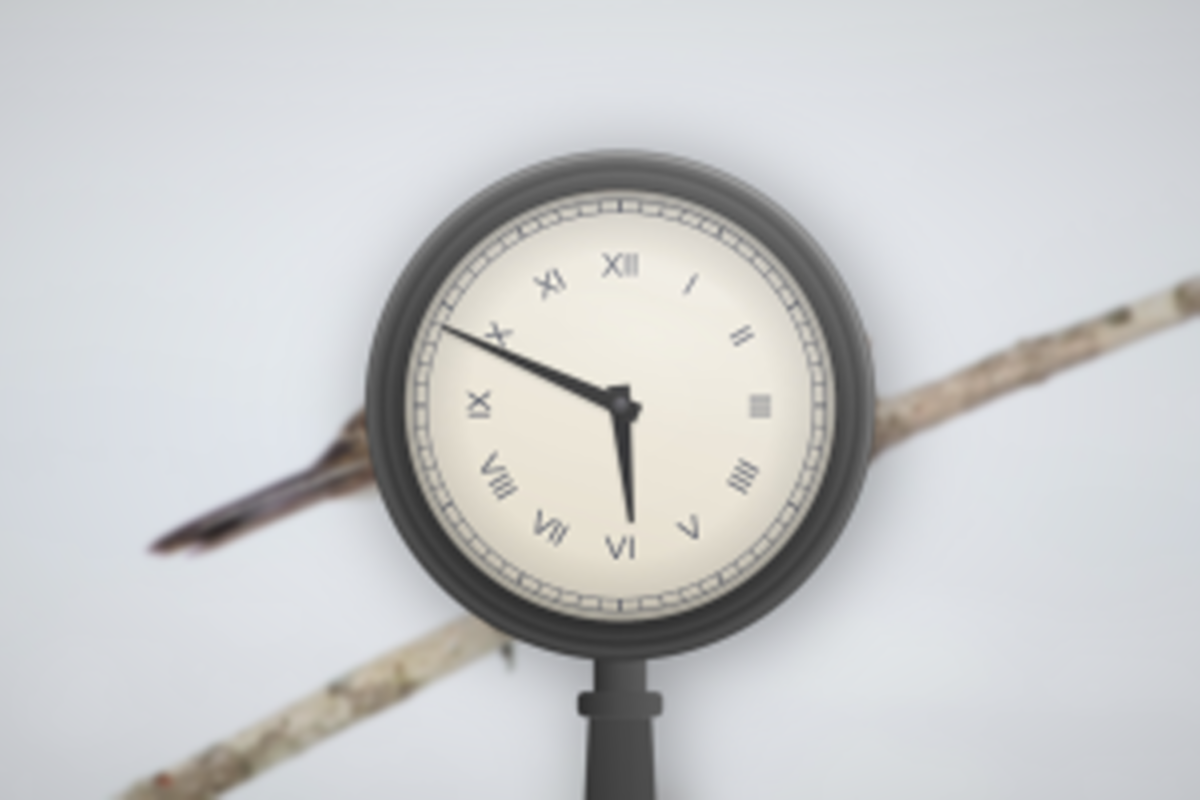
5:49
